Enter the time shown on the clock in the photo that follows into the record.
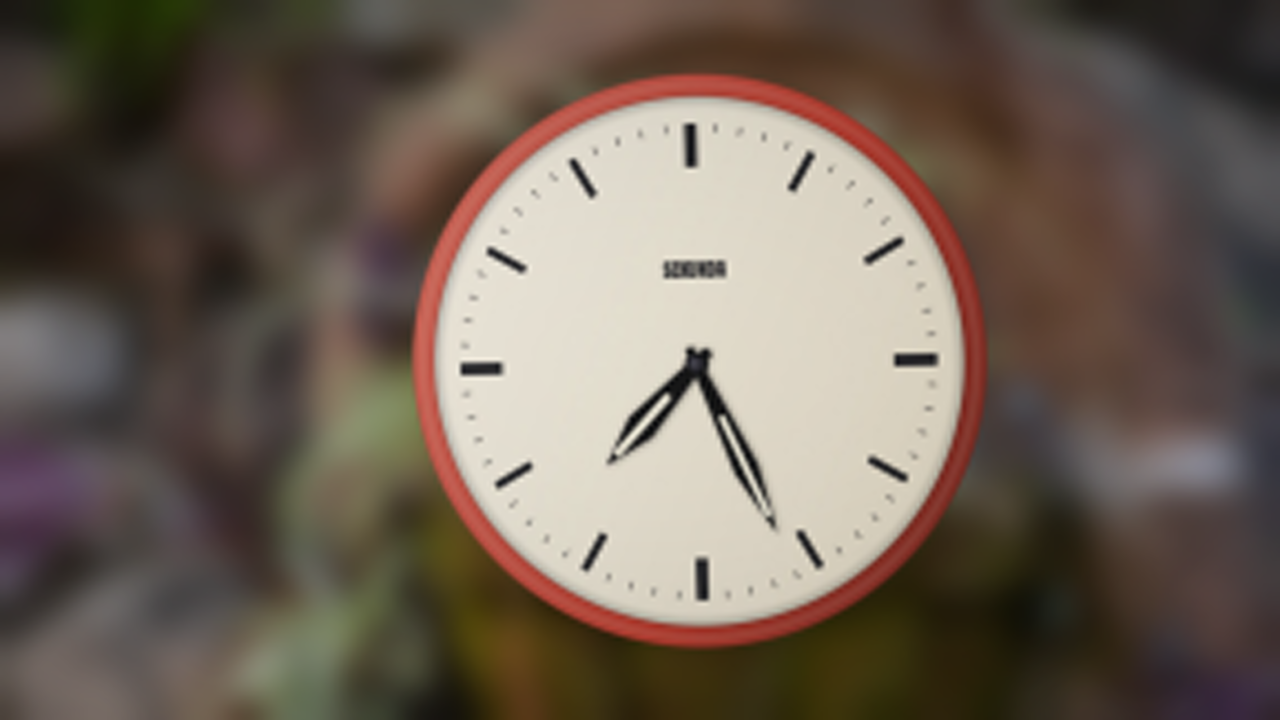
7:26
